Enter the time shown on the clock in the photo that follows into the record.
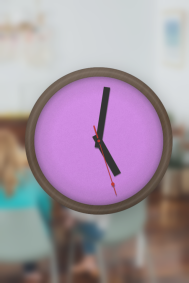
5:01:27
